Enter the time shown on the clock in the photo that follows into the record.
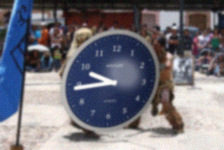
9:44
